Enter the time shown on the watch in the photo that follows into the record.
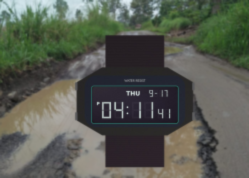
4:11:41
